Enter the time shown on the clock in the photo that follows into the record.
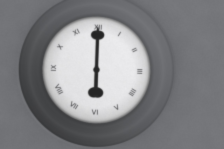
6:00
